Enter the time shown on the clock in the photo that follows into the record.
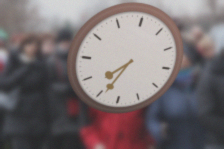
7:34
